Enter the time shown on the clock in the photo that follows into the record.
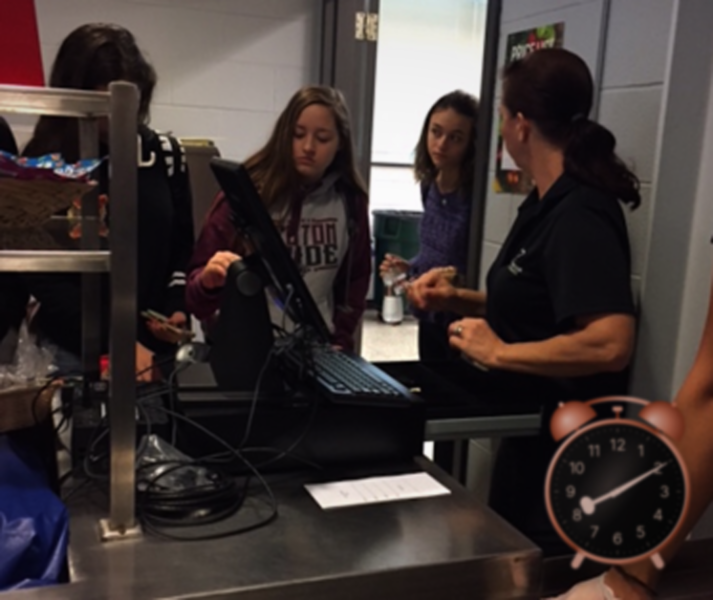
8:10
